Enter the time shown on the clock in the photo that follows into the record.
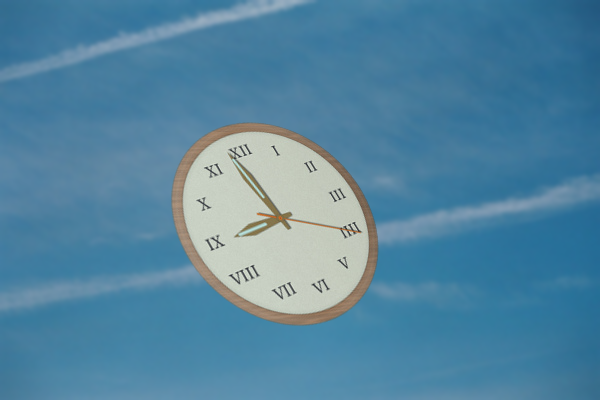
8:58:20
